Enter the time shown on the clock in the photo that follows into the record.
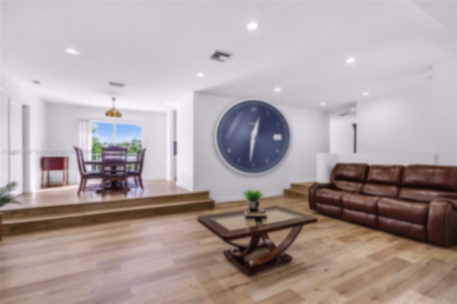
12:31
